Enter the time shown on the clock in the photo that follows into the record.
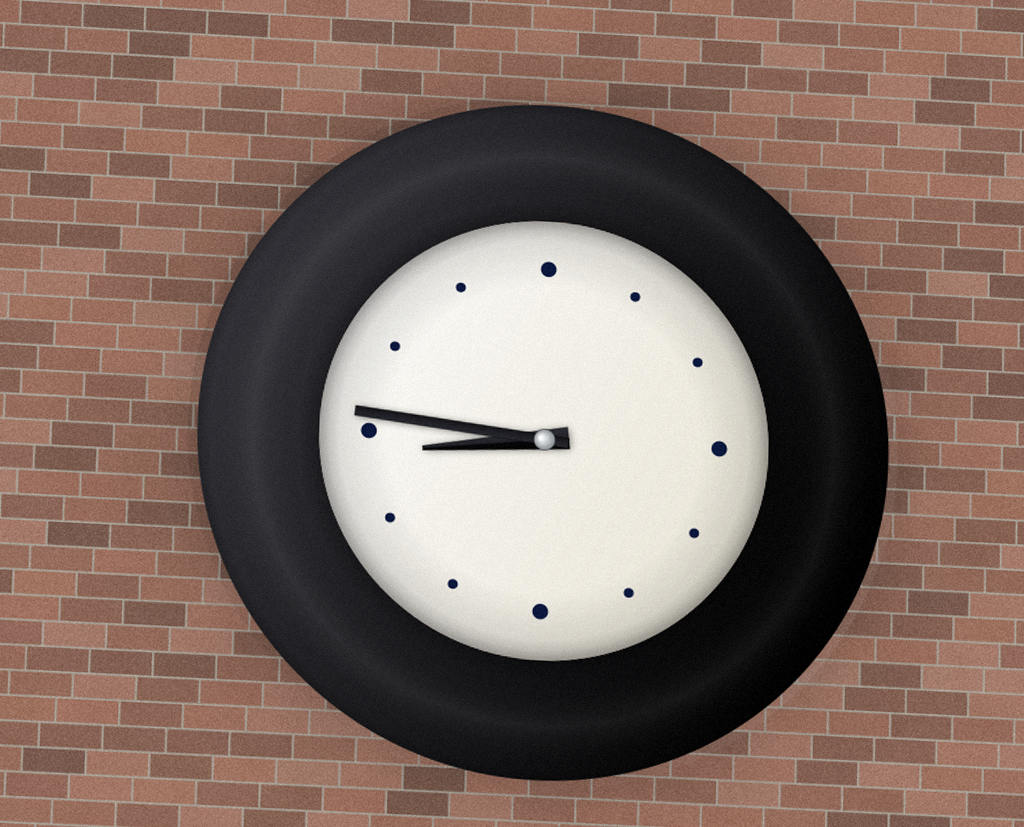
8:46
